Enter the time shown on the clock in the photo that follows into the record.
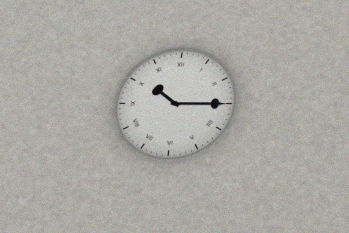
10:15
